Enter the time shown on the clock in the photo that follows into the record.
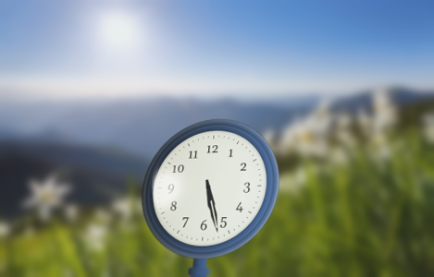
5:27
